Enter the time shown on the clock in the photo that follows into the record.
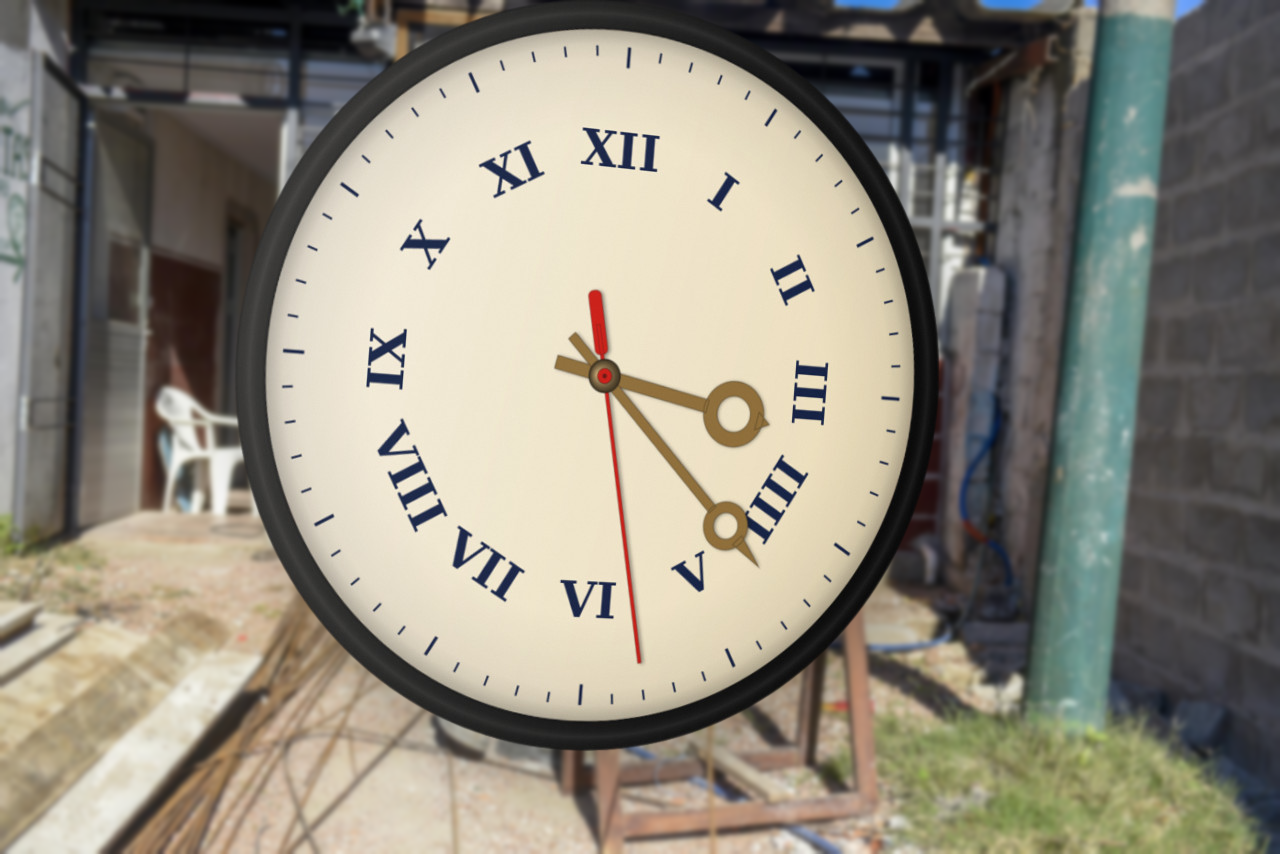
3:22:28
